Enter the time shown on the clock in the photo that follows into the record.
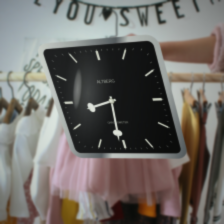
8:31
